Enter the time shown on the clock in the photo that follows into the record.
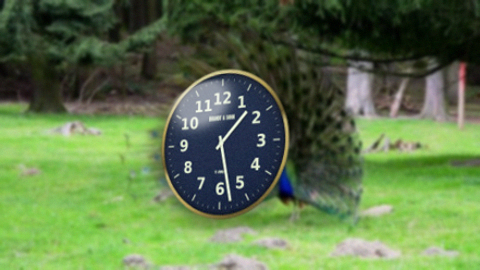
1:28
